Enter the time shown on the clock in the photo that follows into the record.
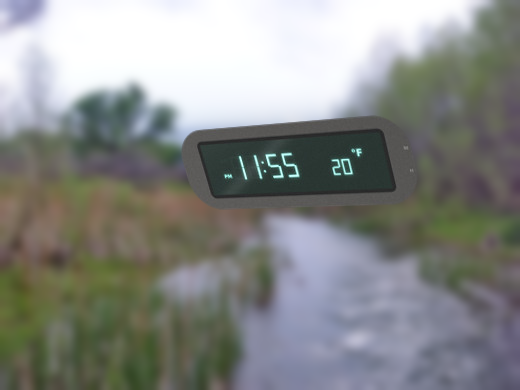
11:55
